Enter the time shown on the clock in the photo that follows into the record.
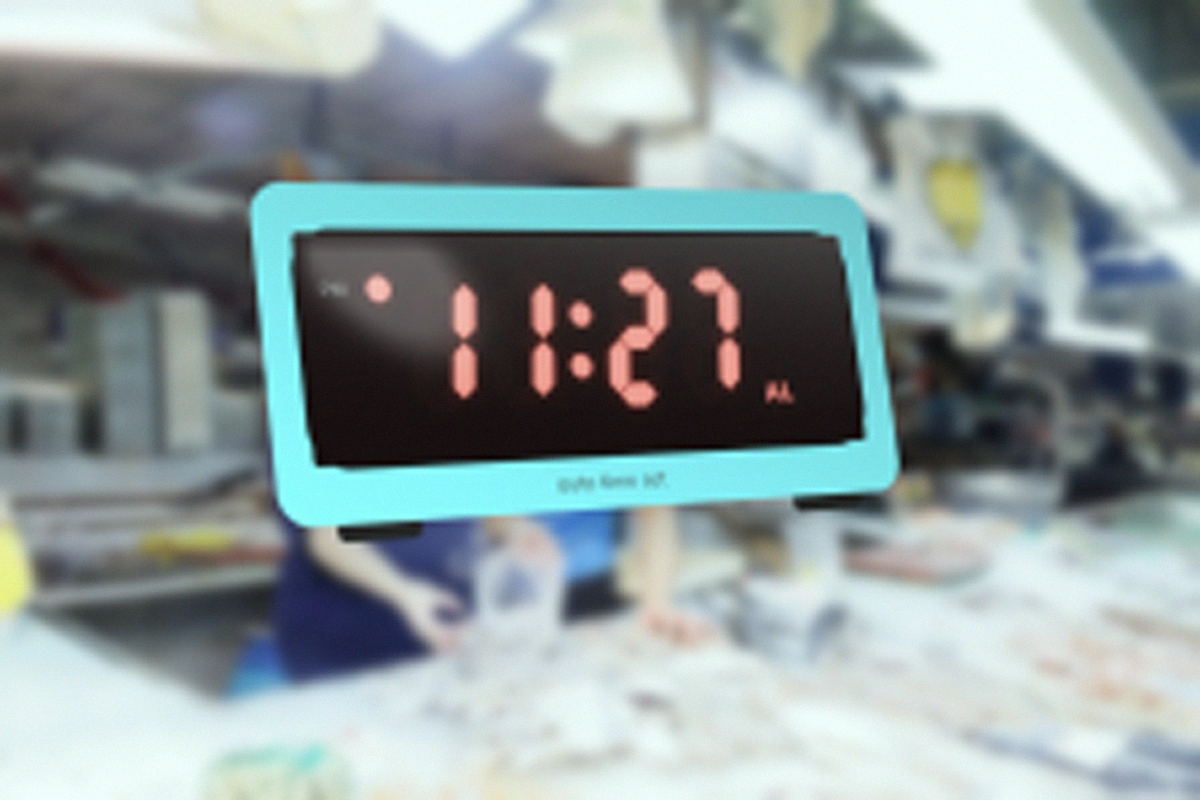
11:27
